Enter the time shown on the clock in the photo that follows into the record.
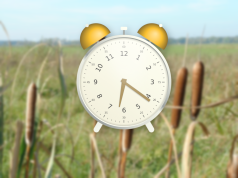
6:21
